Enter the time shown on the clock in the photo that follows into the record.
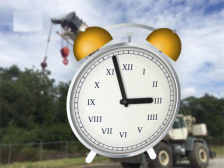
2:57
